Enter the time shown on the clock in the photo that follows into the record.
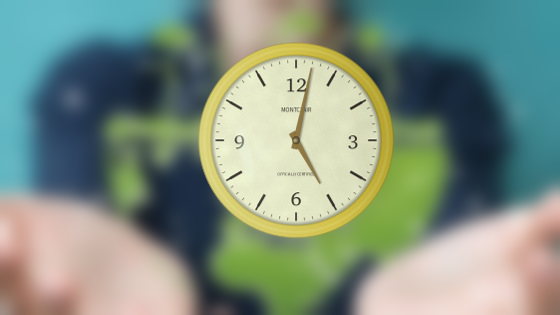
5:02
